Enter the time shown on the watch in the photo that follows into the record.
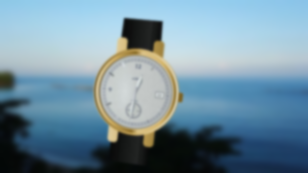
12:31
